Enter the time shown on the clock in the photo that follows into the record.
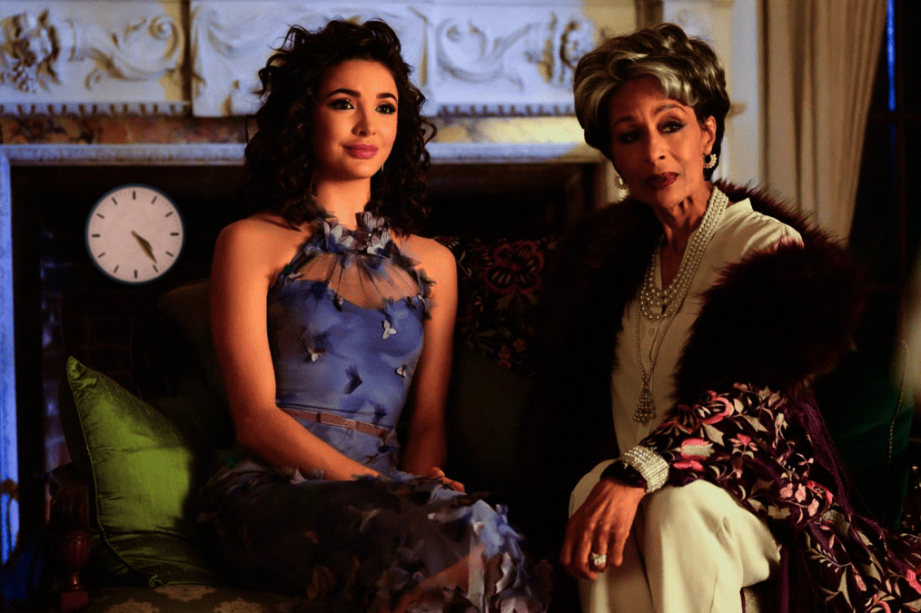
4:24
